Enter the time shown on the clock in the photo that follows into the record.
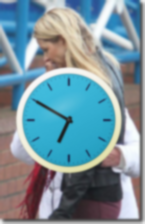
6:50
